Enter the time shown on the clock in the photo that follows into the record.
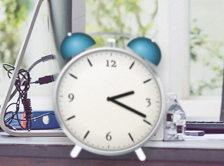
2:19
